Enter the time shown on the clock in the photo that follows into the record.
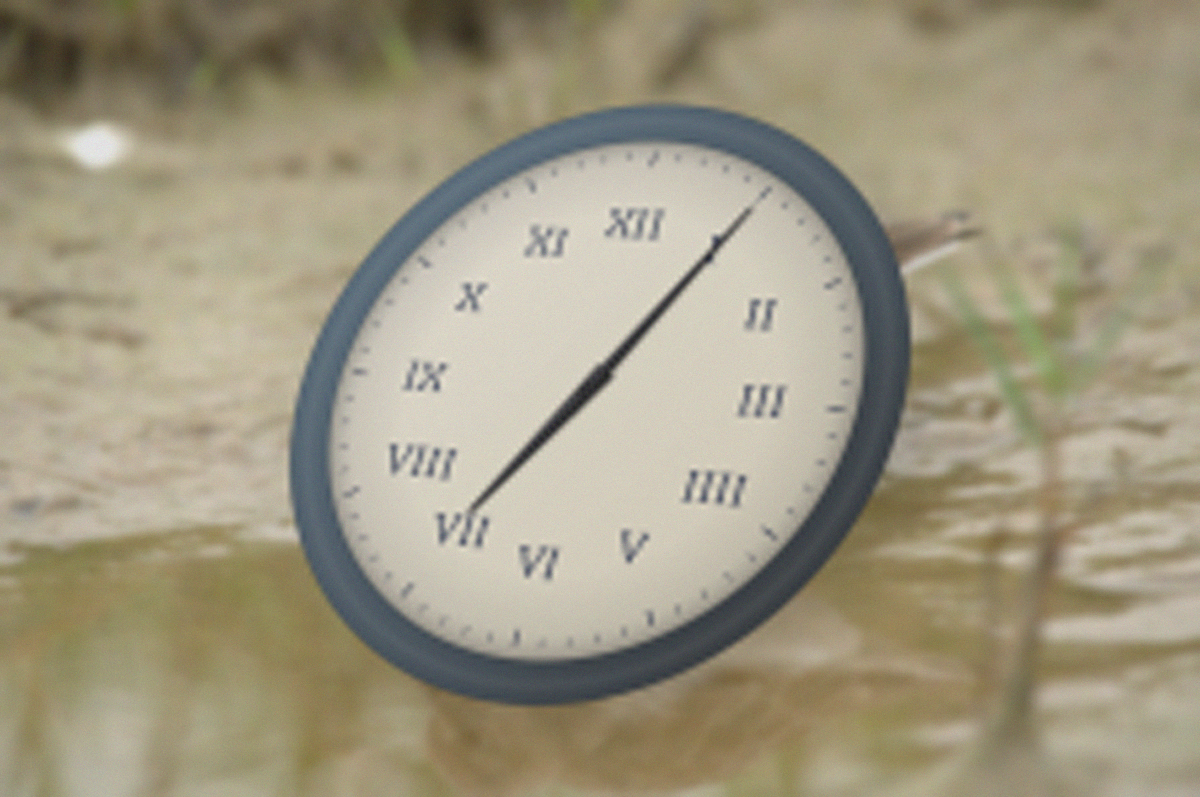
7:05
